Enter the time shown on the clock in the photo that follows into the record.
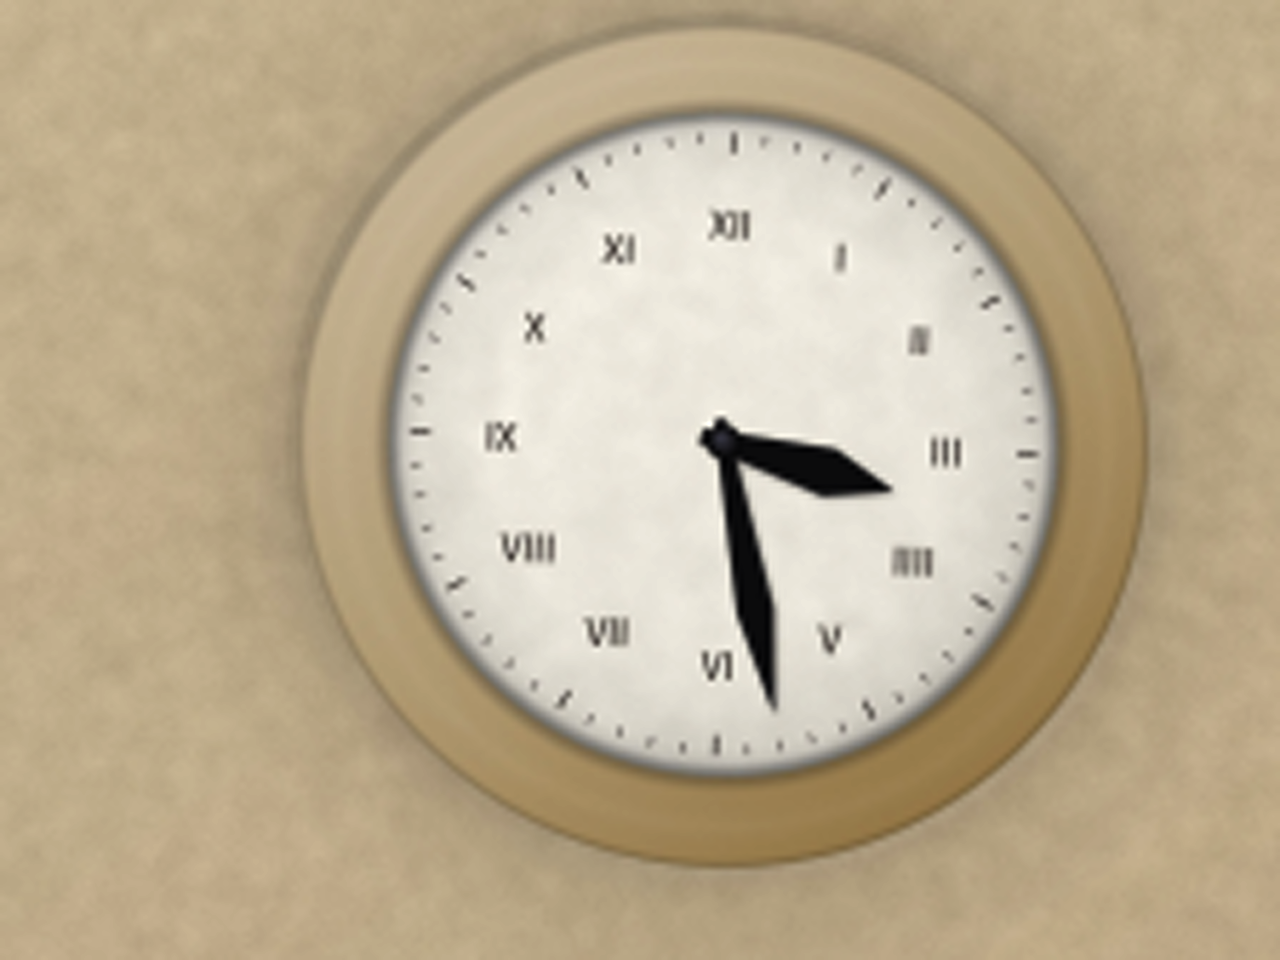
3:28
